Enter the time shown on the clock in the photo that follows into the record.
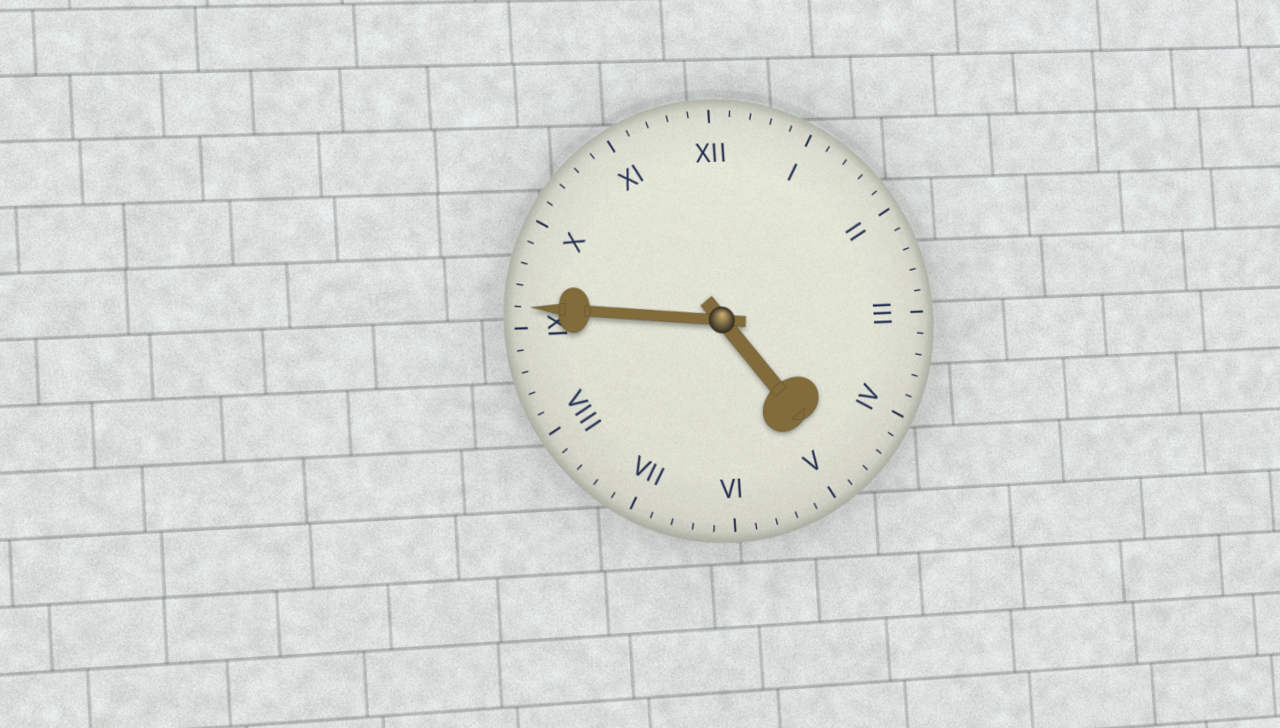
4:46
